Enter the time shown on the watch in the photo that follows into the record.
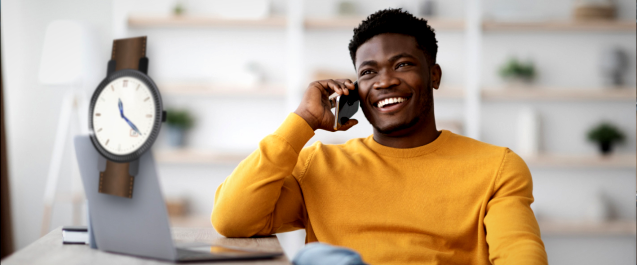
11:21
